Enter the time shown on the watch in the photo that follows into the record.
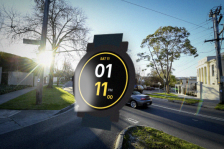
1:11
